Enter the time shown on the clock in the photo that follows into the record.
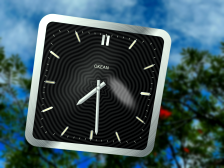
7:29
